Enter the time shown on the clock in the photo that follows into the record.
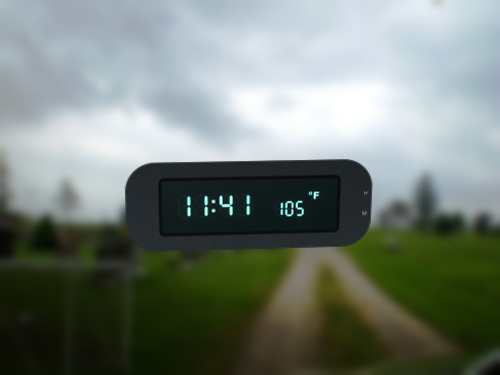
11:41
